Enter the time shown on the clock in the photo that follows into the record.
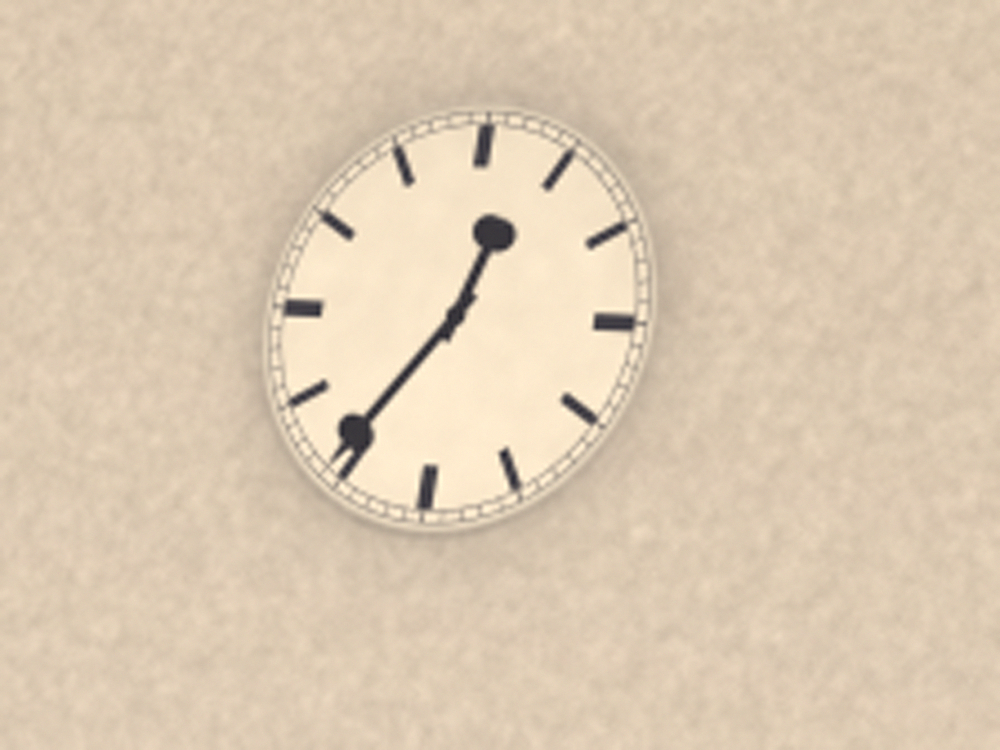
12:36
